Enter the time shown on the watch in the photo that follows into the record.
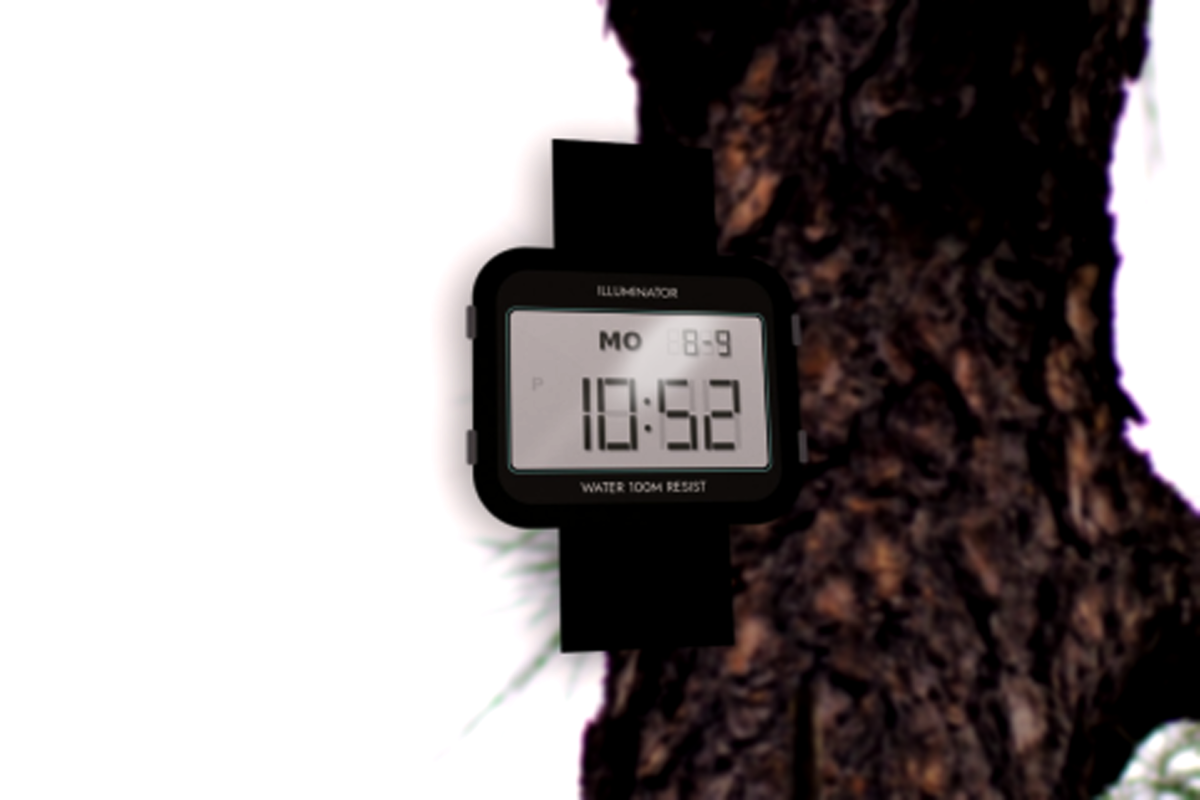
10:52
